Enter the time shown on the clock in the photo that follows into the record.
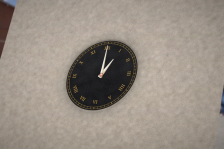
1:00
